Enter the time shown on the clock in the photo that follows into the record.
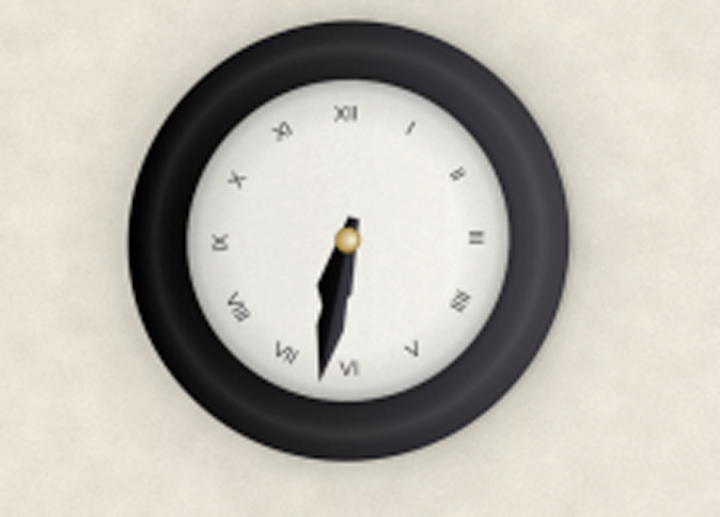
6:32
